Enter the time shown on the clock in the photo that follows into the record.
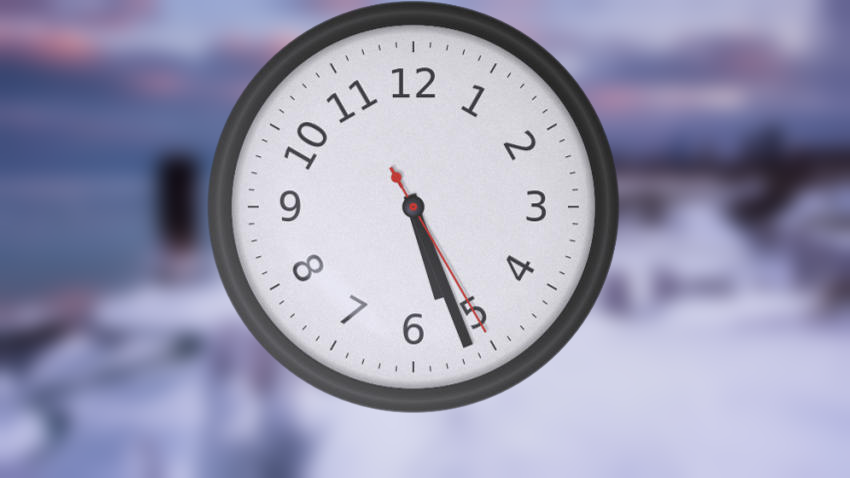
5:26:25
